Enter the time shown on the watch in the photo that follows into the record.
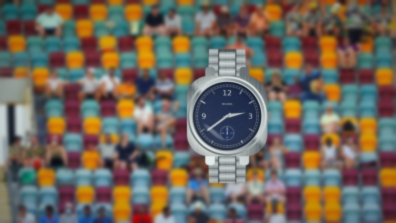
2:39
